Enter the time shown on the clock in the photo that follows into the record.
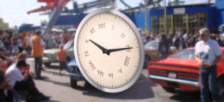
10:15
